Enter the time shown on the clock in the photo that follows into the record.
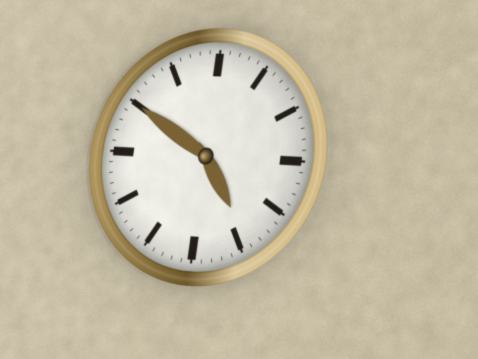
4:50
